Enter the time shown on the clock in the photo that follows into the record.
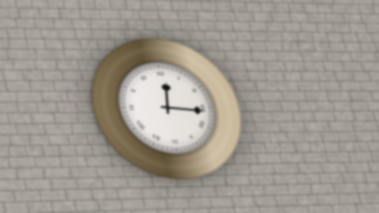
12:16
